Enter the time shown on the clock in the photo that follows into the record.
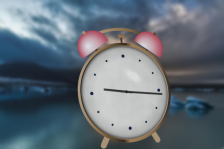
9:16
